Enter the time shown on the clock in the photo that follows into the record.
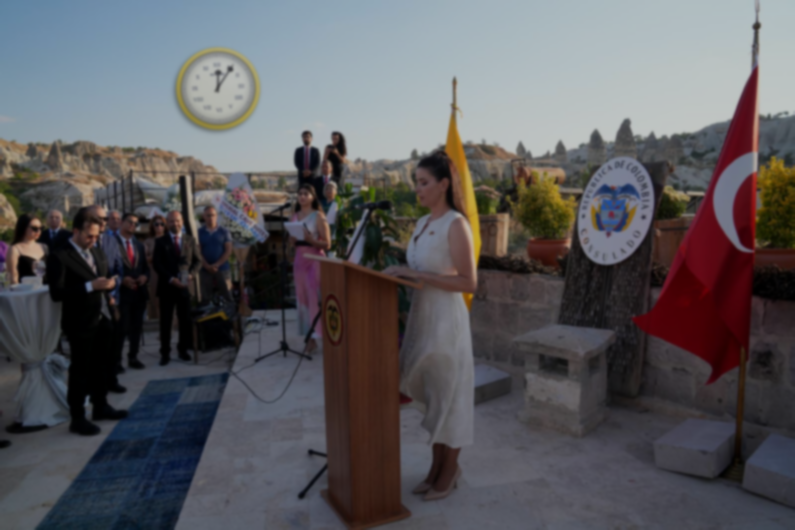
12:06
